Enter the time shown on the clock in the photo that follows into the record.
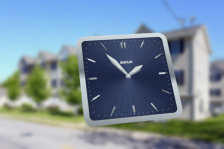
1:54
